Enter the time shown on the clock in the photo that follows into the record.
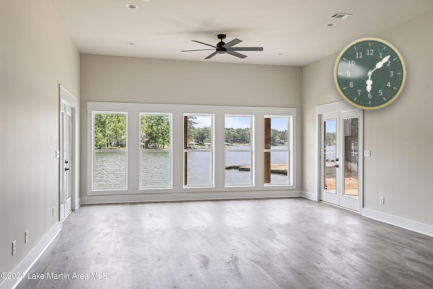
6:08
